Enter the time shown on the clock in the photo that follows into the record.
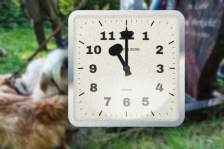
11:00
